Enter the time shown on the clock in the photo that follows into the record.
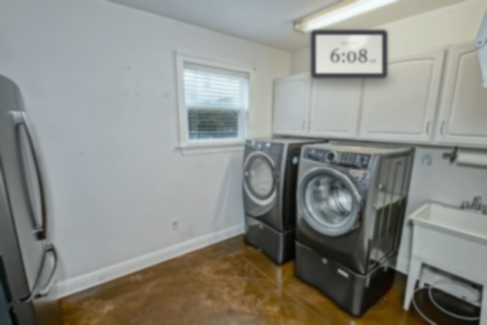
6:08
